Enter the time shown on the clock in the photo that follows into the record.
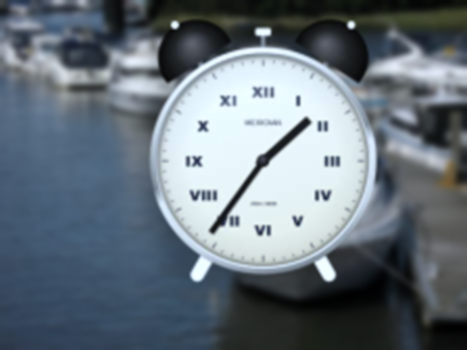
1:36
